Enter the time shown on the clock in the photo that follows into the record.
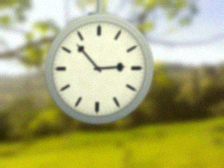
2:53
